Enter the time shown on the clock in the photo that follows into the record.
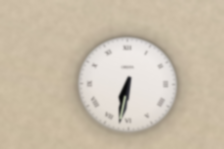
6:32
